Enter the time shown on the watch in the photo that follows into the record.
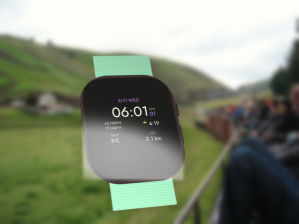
6:01
